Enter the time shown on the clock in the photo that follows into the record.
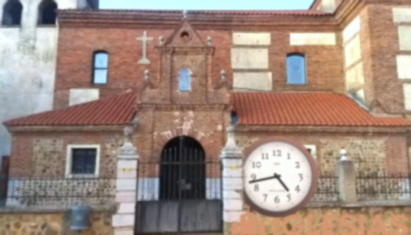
4:43
